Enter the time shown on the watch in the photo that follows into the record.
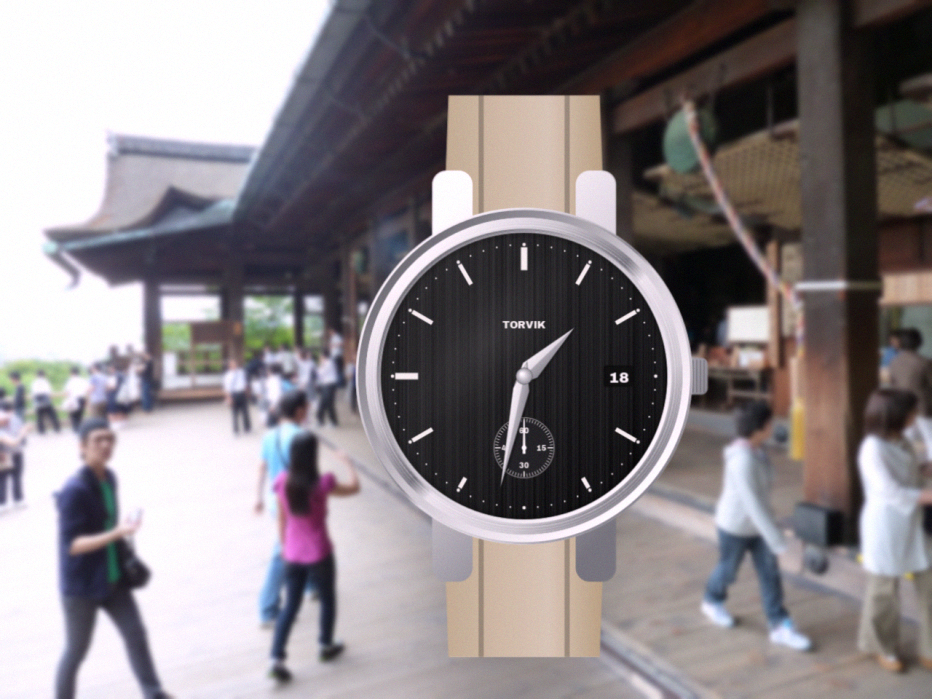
1:32
